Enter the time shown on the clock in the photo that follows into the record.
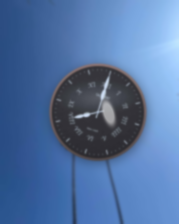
8:00
